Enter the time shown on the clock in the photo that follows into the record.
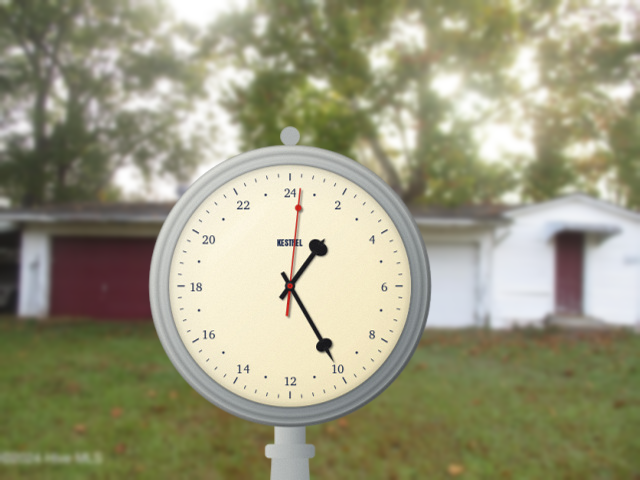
2:25:01
